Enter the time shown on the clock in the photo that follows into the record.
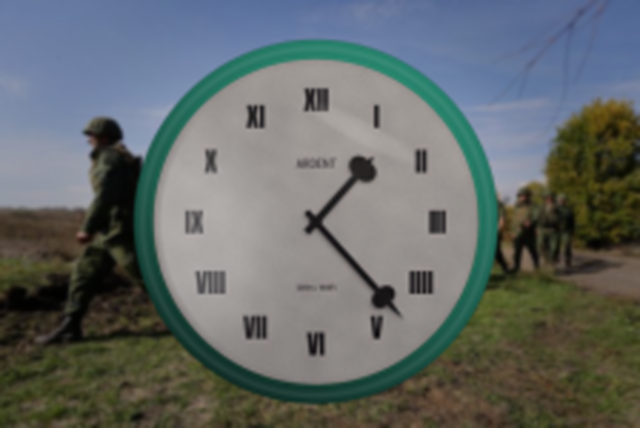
1:23
